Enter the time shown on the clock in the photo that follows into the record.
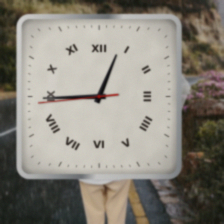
12:44:44
